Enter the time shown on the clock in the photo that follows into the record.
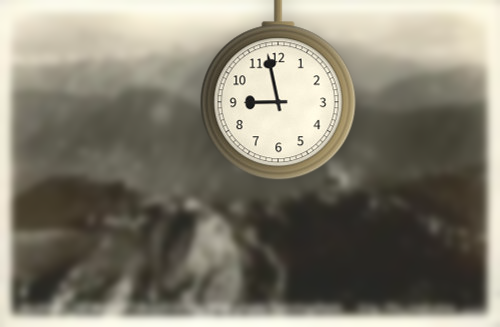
8:58
